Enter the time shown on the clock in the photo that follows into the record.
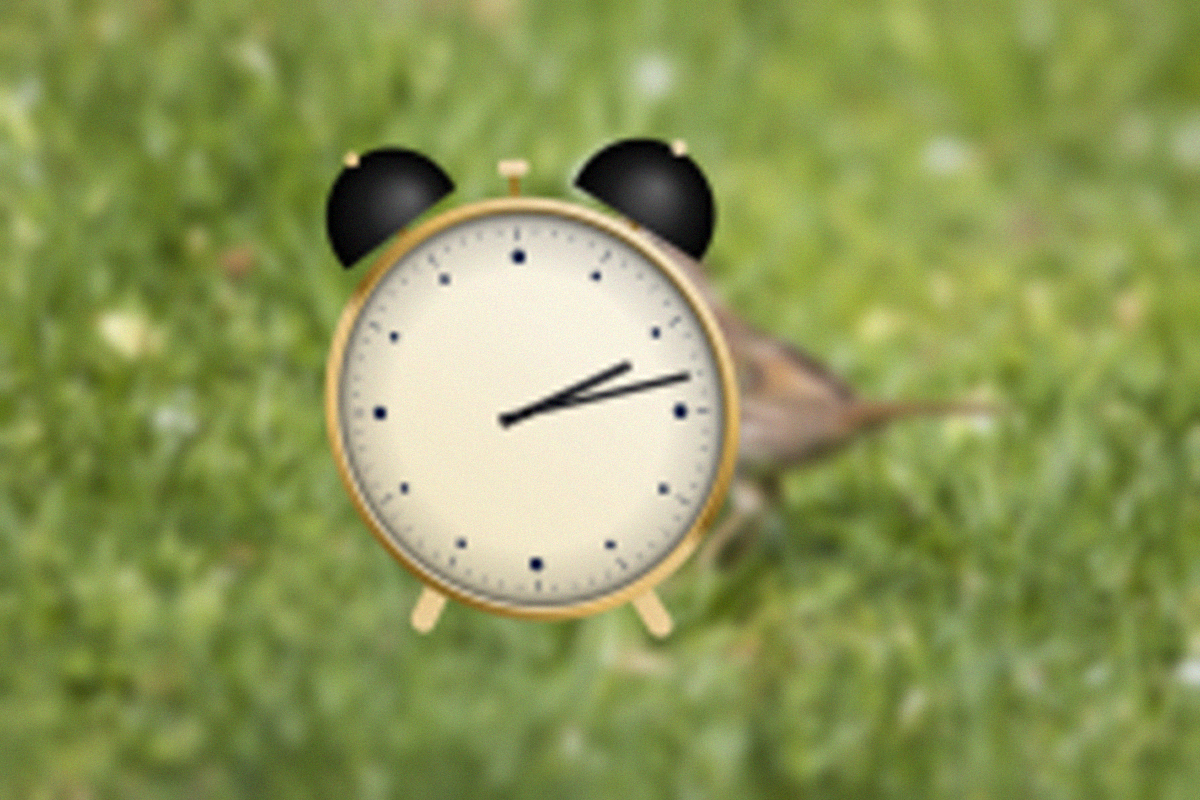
2:13
